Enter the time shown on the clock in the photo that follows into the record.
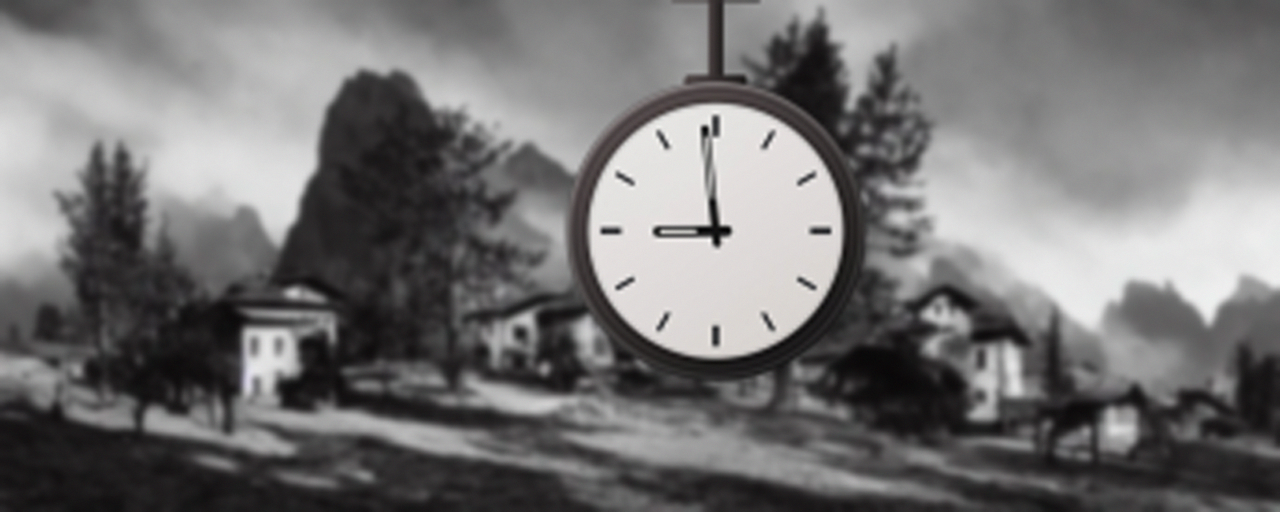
8:59
